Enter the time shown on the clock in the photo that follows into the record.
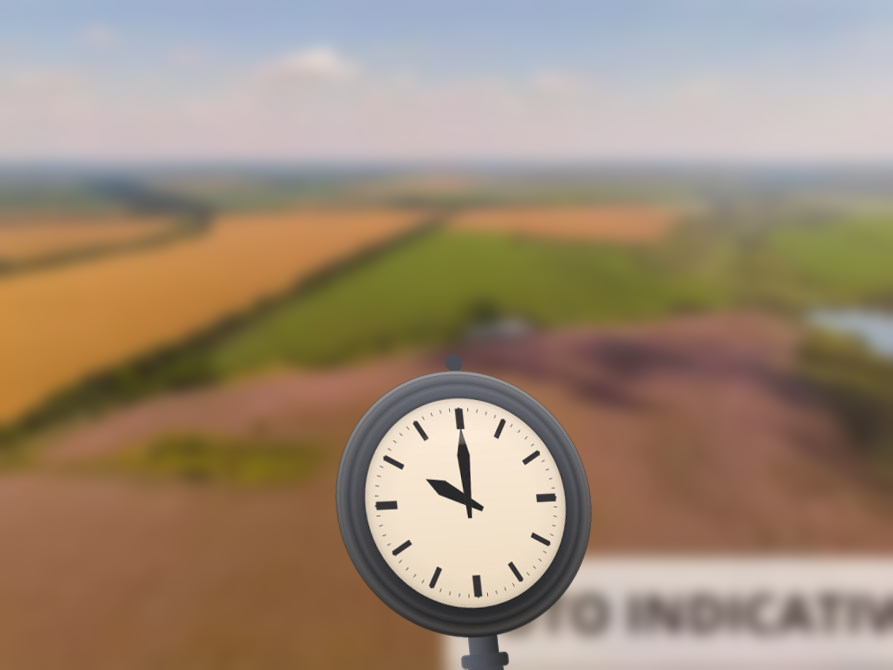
10:00
